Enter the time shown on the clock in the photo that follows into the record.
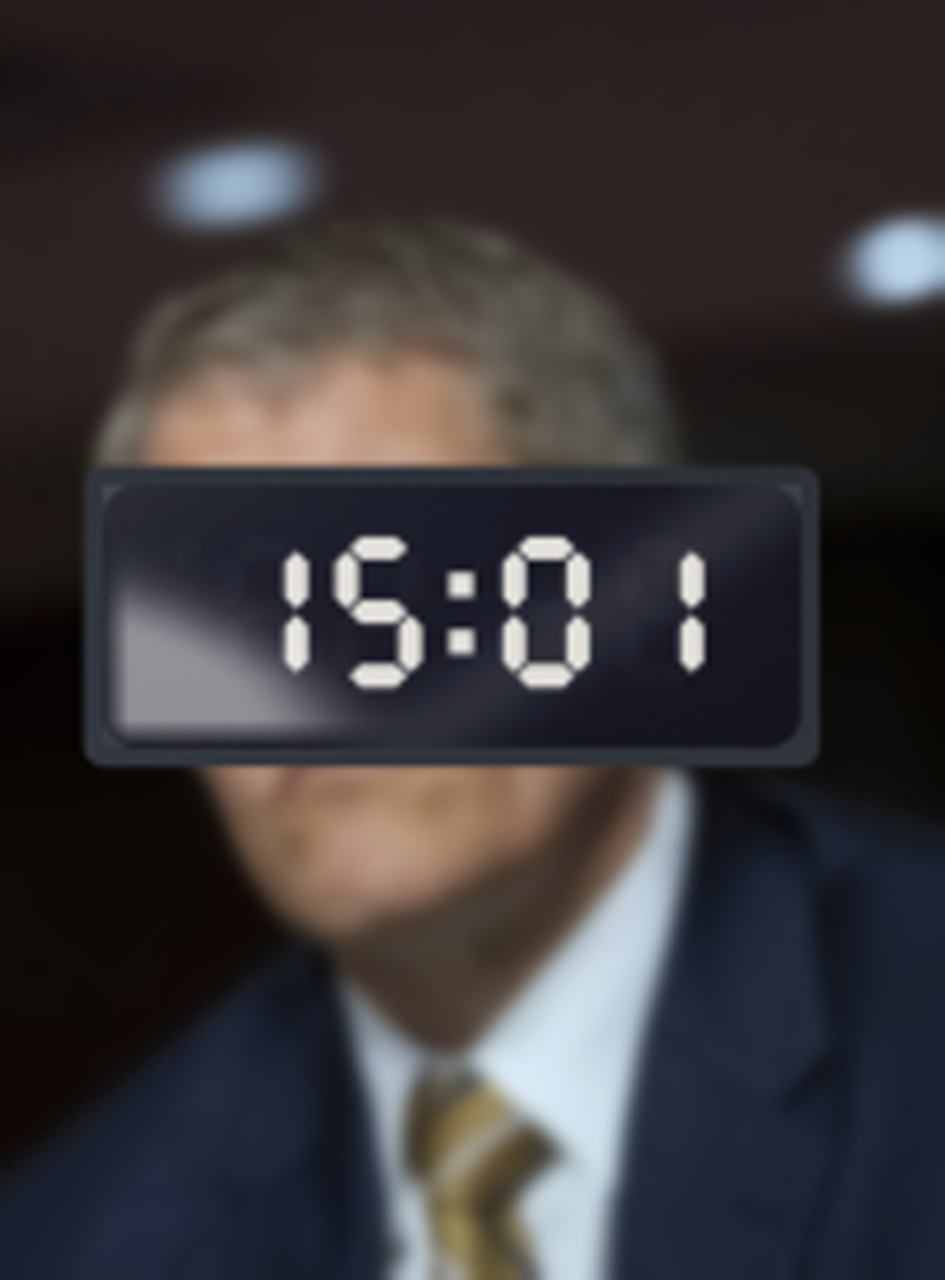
15:01
